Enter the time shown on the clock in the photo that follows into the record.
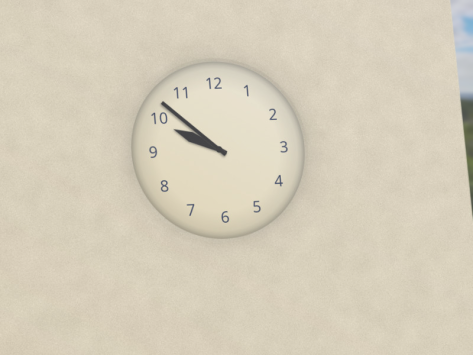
9:52
